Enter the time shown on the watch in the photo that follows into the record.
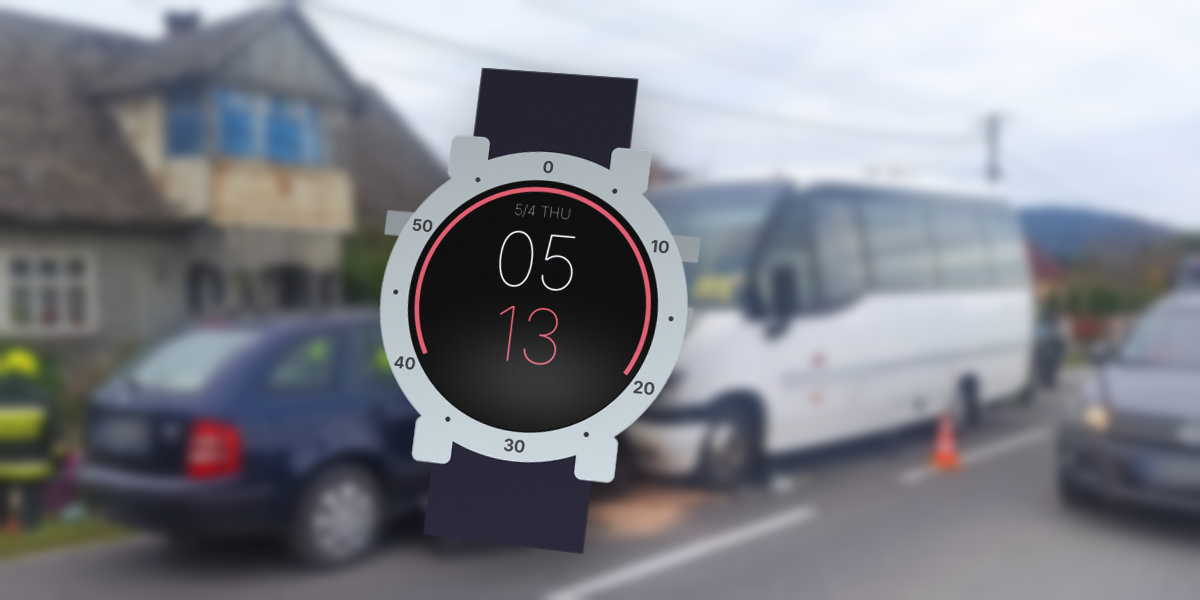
5:13
